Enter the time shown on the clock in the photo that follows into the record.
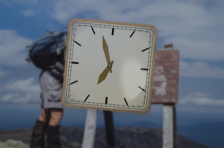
6:57
